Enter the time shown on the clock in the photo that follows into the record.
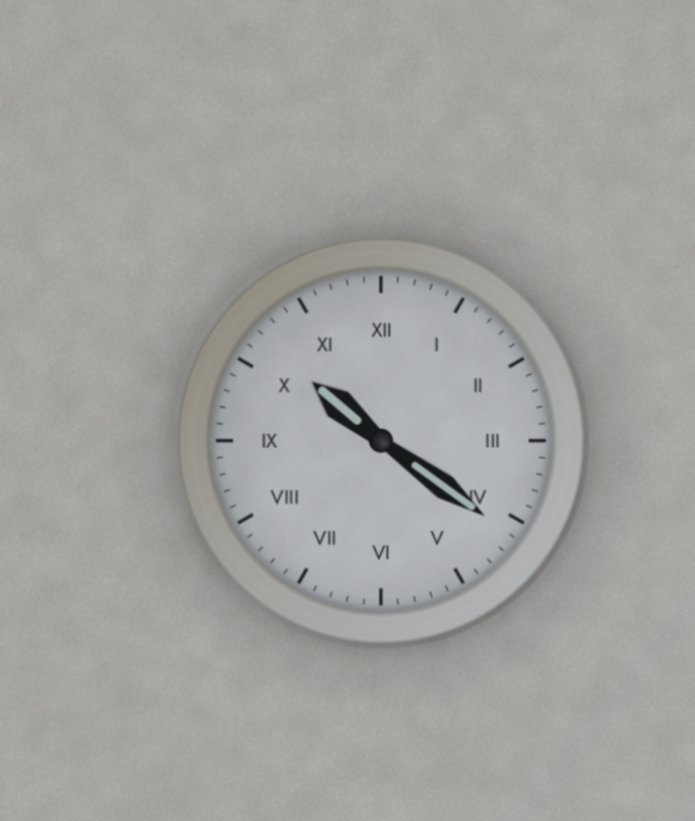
10:21
